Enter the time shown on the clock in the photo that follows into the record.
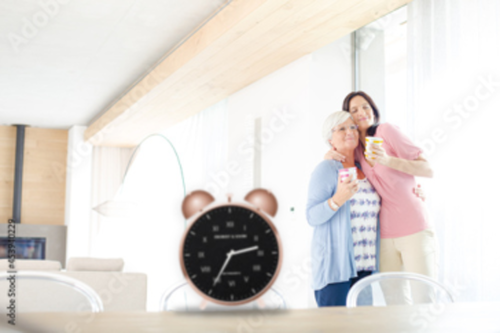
2:35
